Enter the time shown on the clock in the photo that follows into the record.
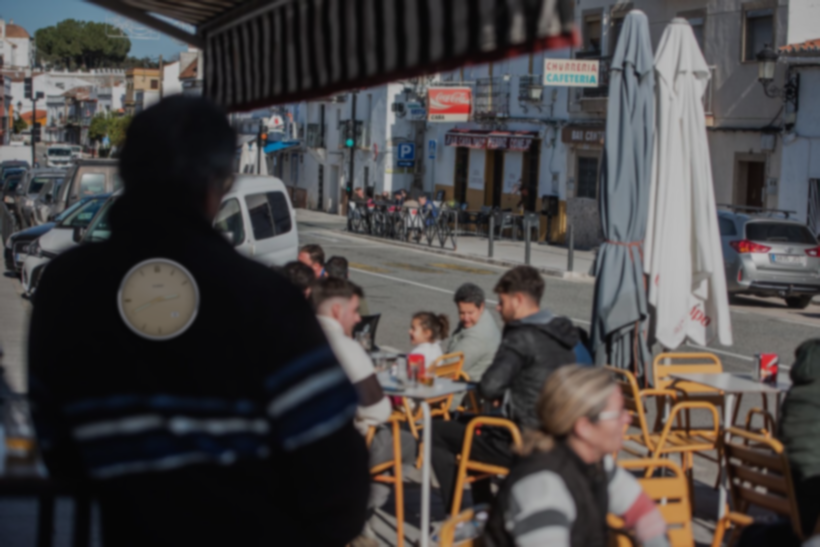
2:41
